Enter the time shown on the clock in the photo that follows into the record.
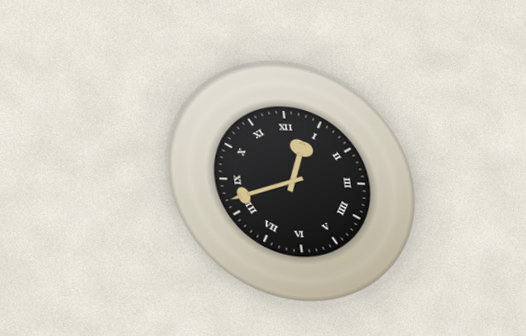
12:42
